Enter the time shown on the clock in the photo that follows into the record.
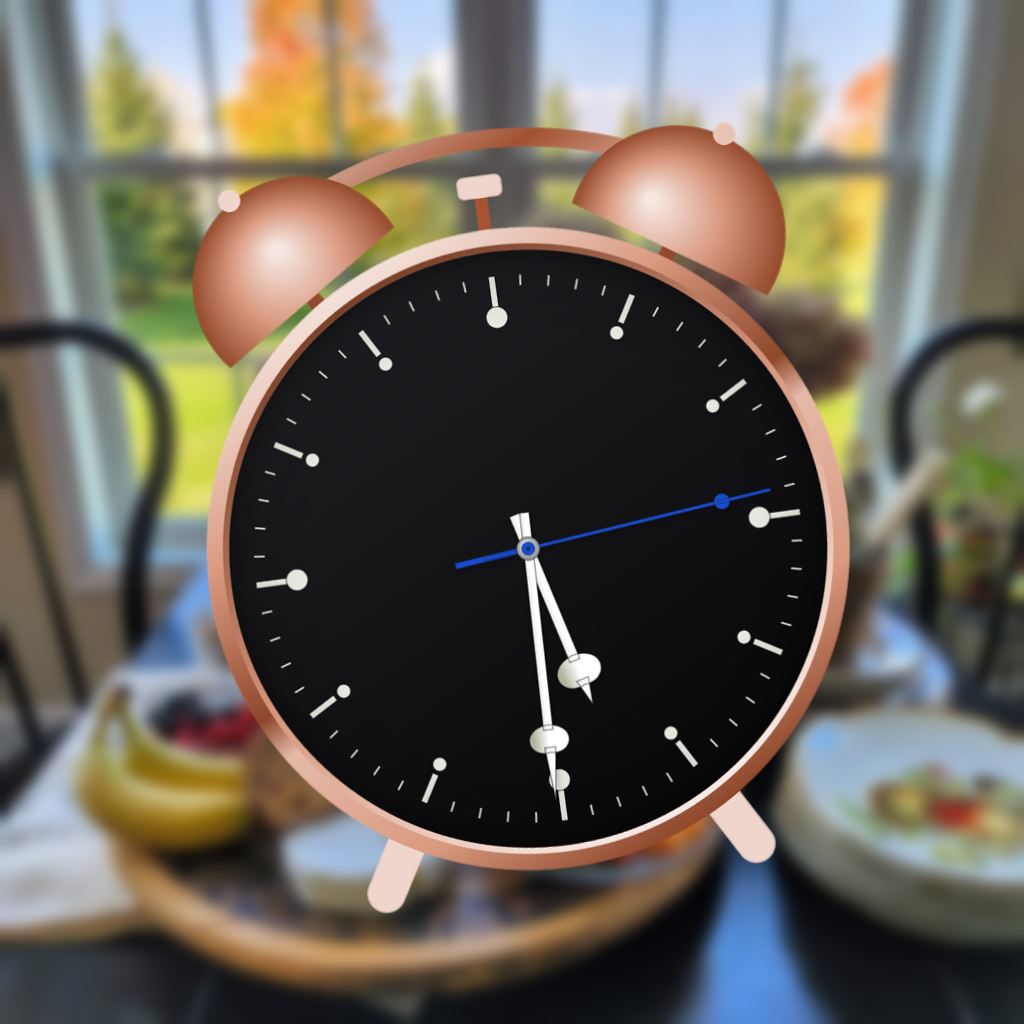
5:30:14
